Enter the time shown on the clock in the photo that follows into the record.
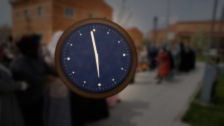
5:59
